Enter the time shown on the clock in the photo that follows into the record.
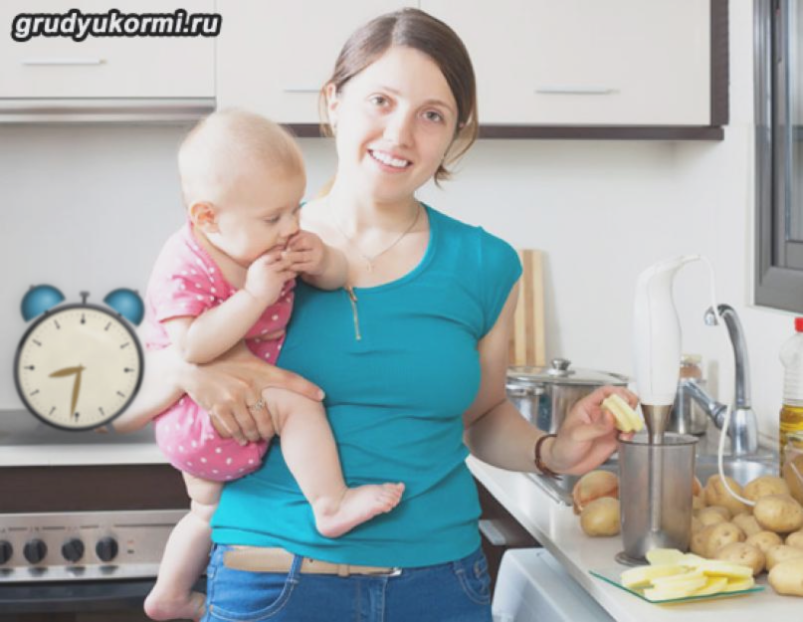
8:31
